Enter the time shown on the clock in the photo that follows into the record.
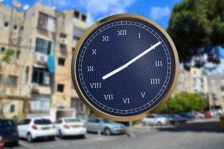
8:10
